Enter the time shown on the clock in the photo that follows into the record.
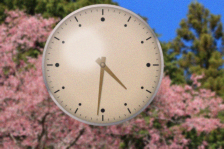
4:31
